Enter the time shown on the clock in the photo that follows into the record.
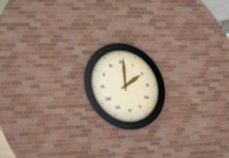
2:01
